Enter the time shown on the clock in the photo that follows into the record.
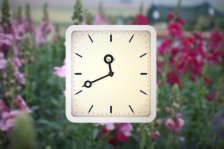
11:41
